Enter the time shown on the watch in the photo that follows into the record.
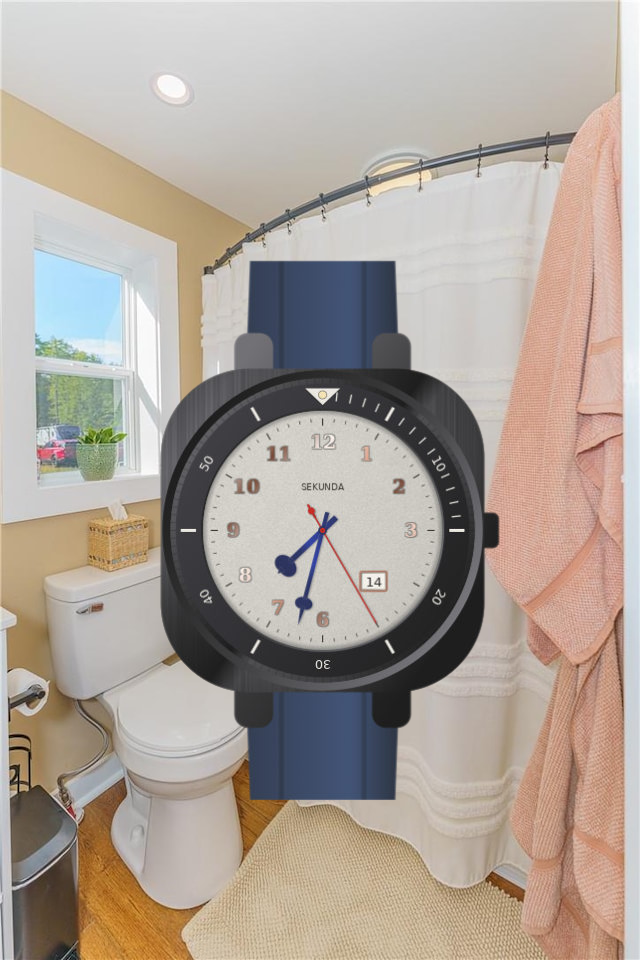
7:32:25
